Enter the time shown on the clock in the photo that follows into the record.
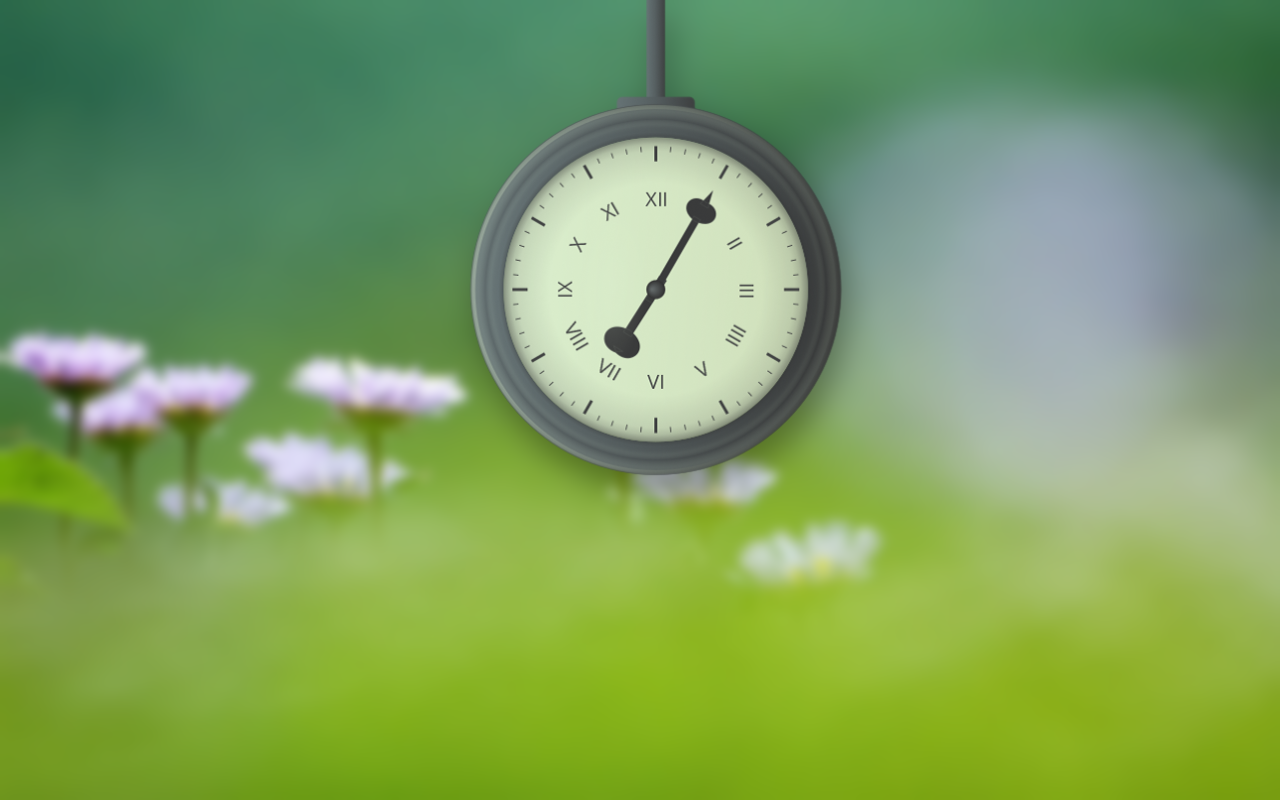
7:05
